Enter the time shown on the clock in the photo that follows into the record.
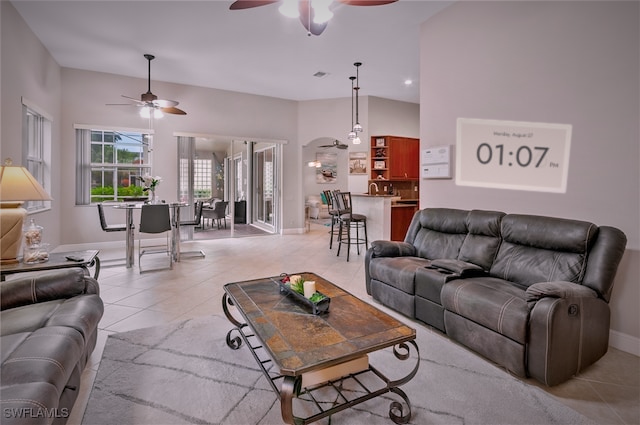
1:07
